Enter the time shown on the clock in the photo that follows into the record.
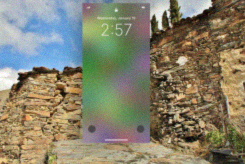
2:57
